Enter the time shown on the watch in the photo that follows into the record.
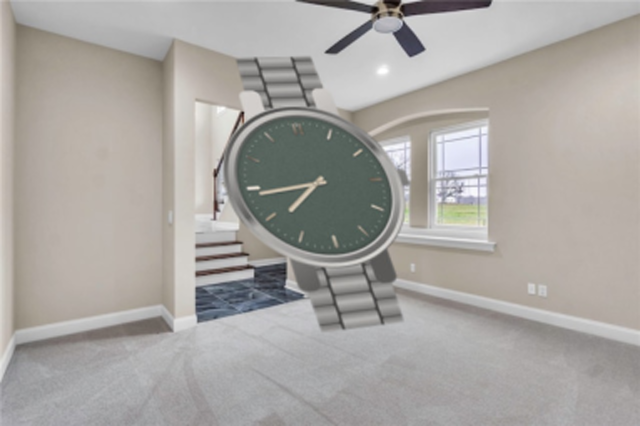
7:44
